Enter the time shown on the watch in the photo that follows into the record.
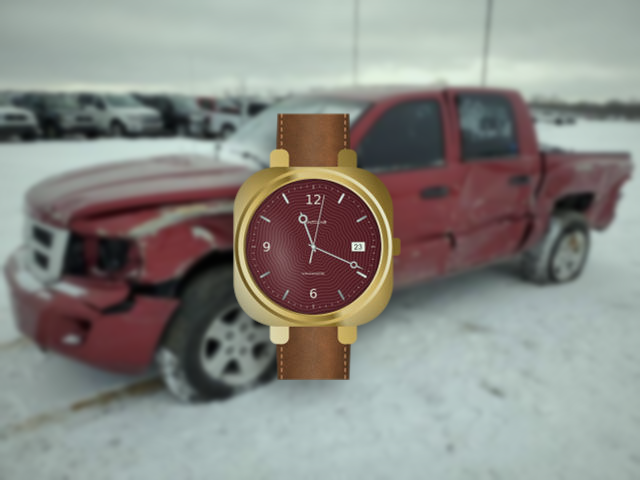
11:19:02
